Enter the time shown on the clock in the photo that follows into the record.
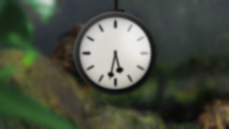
5:32
